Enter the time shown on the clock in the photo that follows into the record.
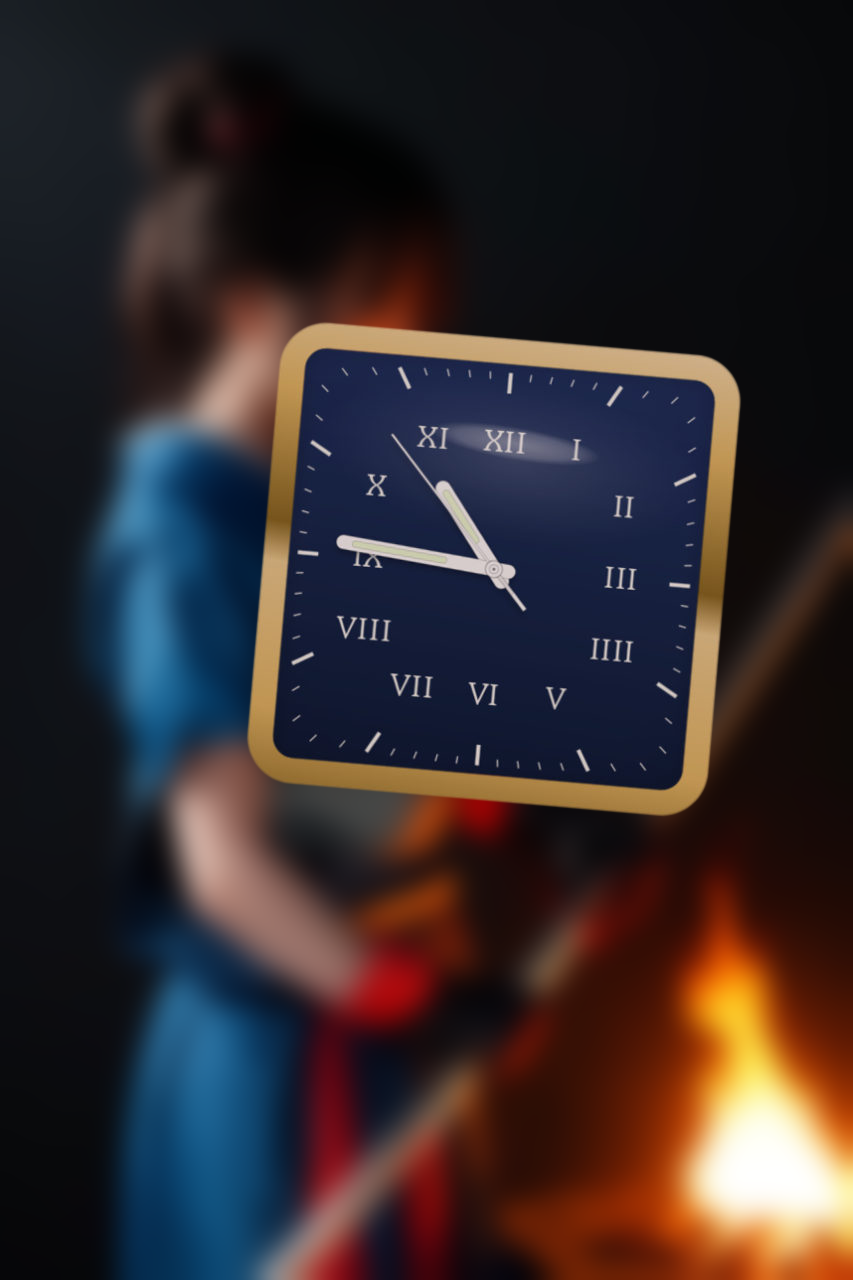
10:45:53
